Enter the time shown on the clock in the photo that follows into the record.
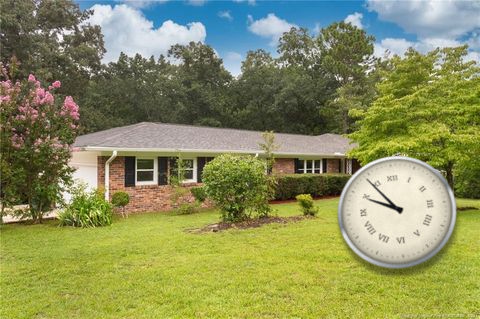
9:54
